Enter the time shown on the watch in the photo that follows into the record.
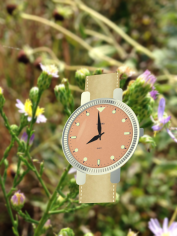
7:59
